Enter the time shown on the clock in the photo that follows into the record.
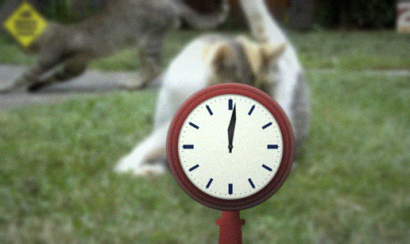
12:01
